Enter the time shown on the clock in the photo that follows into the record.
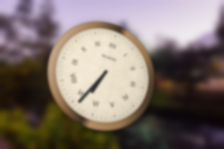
6:34
